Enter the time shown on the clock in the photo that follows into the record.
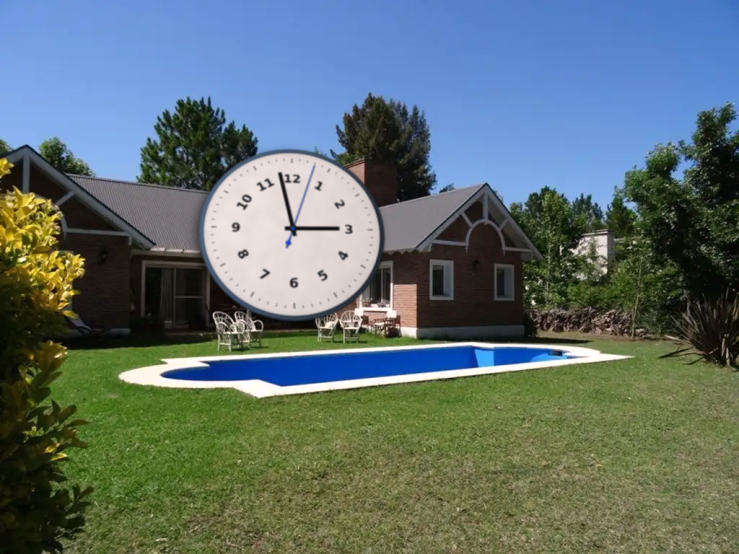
2:58:03
